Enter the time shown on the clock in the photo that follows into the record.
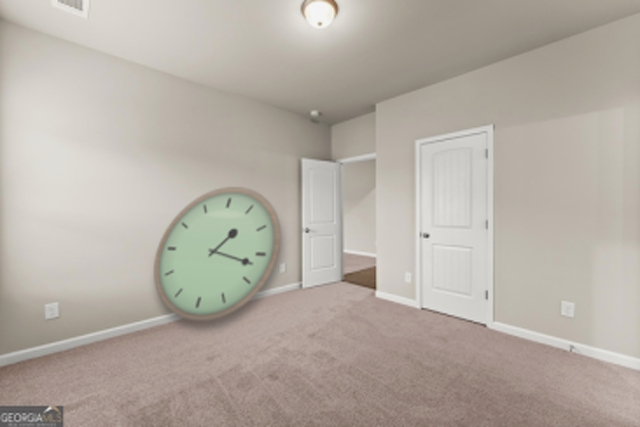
1:17
